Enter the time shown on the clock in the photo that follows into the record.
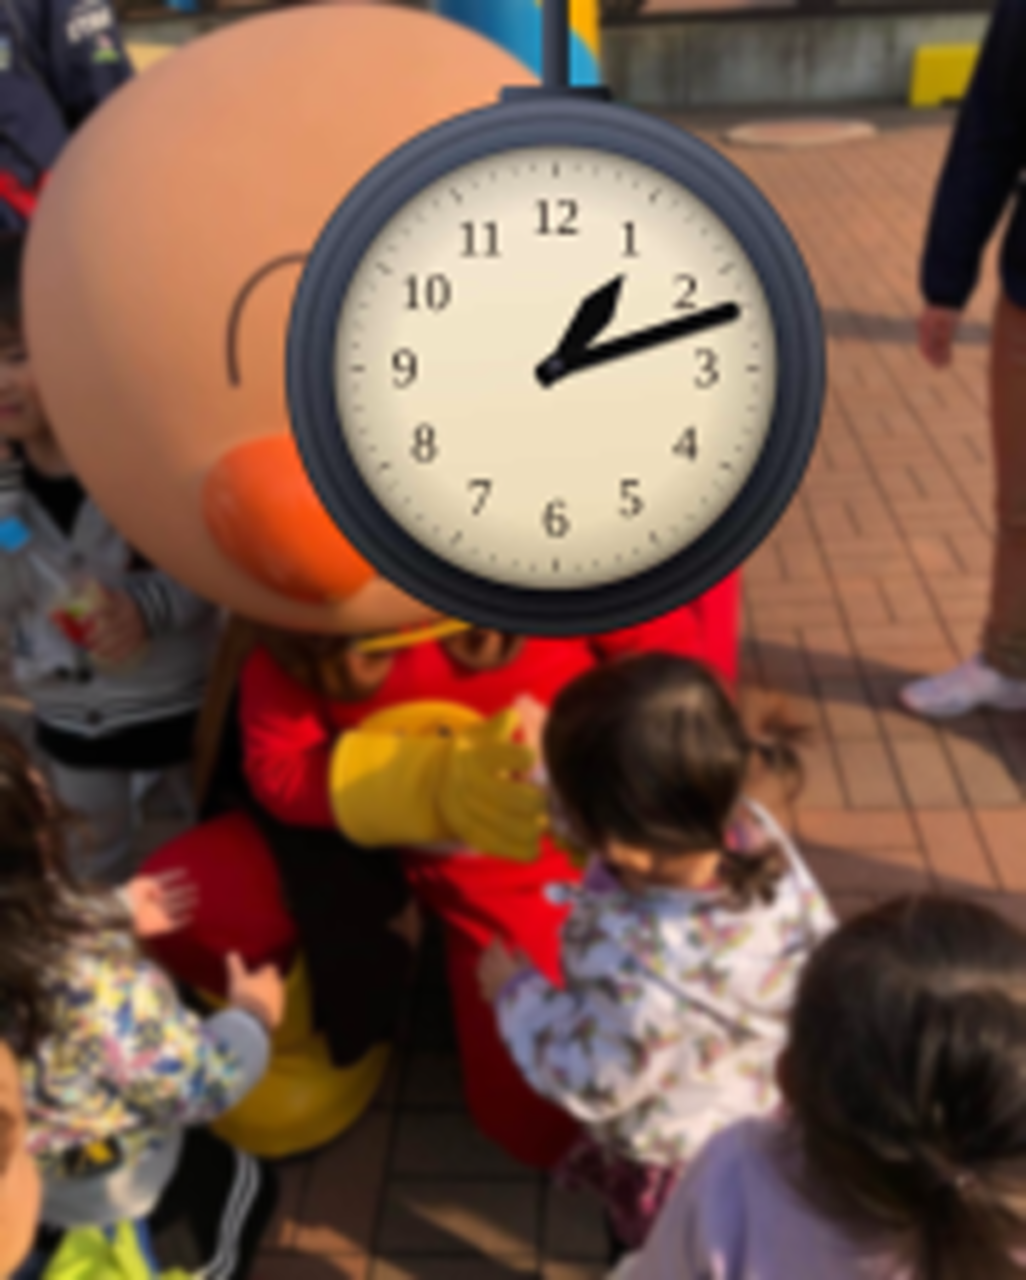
1:12
